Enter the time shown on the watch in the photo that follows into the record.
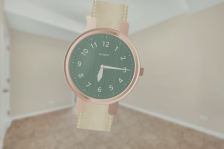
6:15
